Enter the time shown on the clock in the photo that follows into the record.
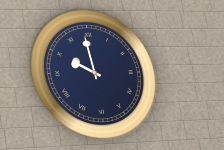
9:59
